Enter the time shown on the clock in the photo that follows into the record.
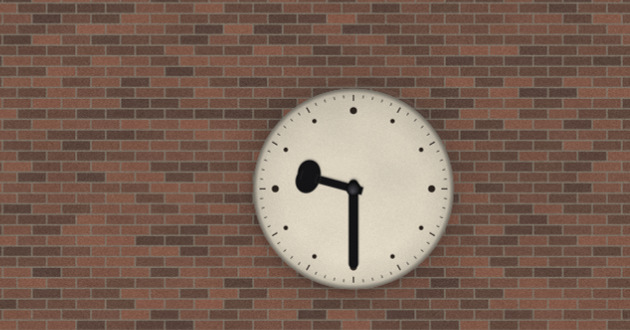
9:30
